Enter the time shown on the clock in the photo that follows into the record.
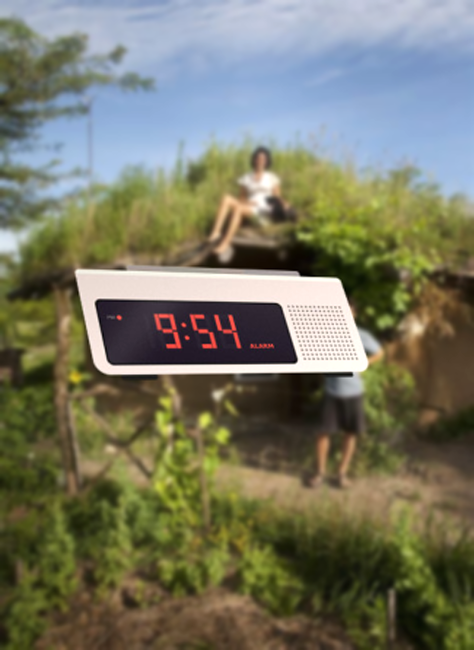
9:54
